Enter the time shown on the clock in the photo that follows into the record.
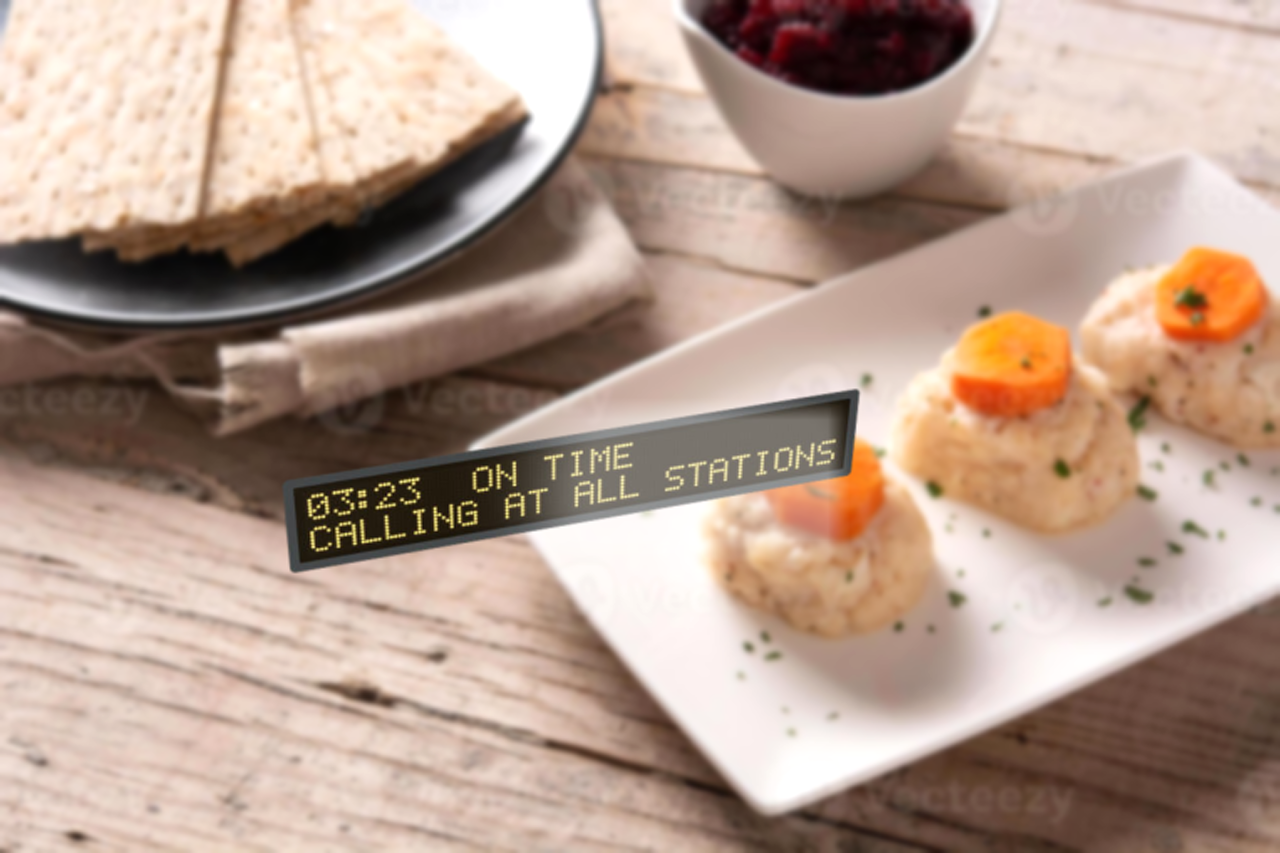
3:23
